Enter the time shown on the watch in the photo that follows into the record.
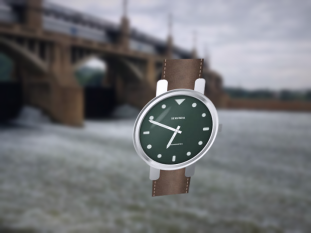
6:49
